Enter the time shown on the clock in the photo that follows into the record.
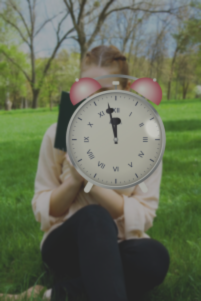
11:58
